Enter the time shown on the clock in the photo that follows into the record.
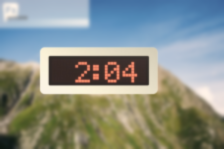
2:04
